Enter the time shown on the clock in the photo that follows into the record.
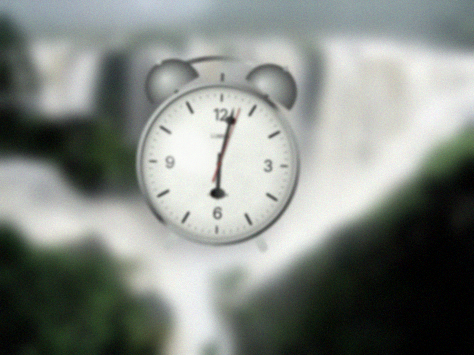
6:02:03
